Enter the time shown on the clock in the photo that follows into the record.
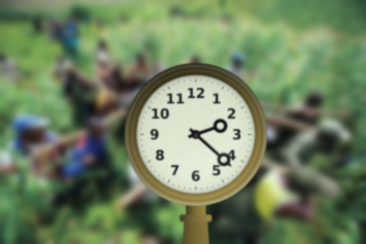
2:22
